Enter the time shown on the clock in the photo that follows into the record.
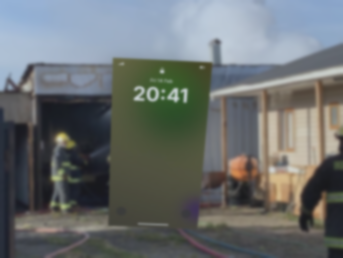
20:41
